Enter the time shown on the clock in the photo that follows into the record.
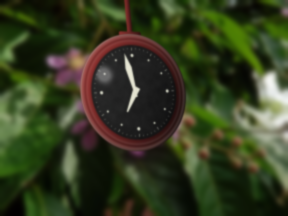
6:58
